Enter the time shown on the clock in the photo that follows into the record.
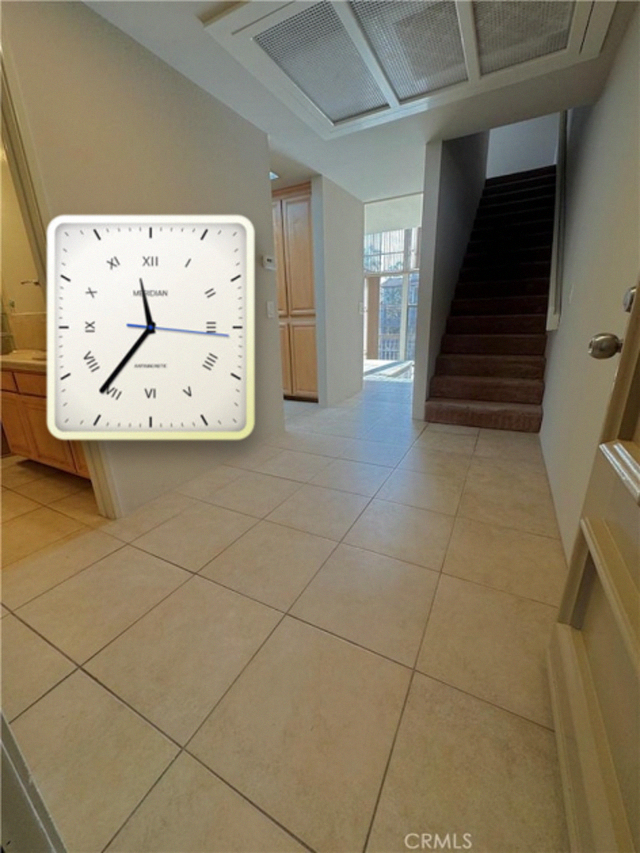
11:36:16
